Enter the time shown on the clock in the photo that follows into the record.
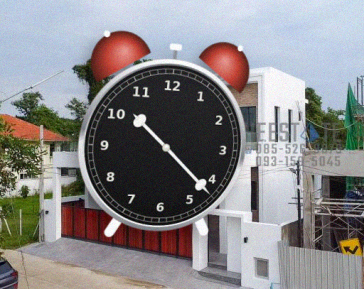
10:22
